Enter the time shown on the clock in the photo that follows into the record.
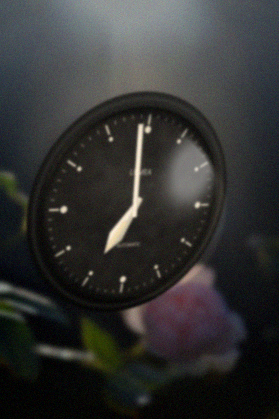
6:59
